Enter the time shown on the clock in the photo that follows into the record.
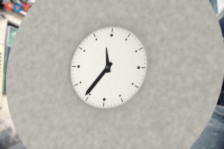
11:36
